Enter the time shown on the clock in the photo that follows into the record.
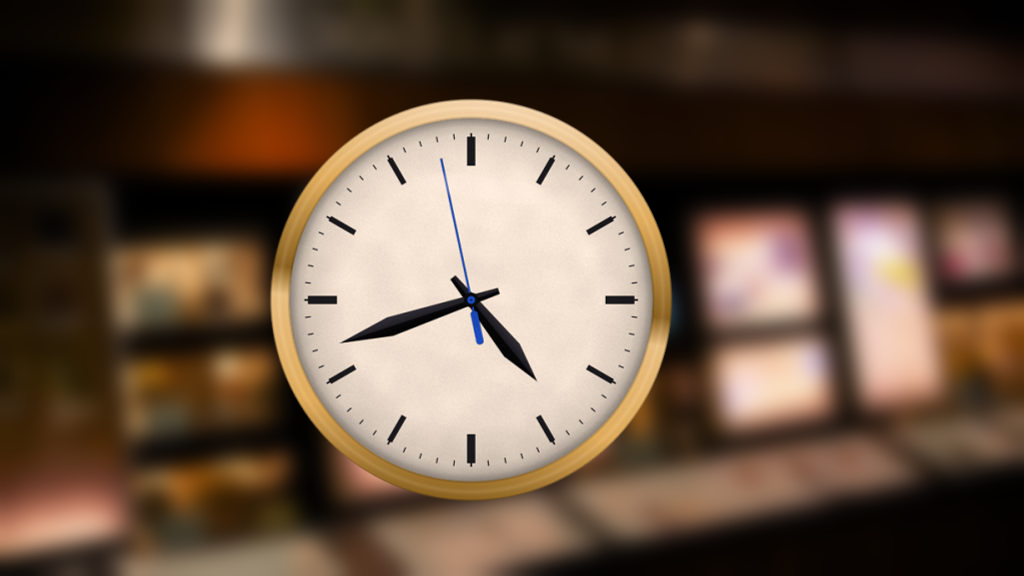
4:41:58
